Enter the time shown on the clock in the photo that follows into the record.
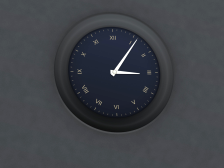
3:06
